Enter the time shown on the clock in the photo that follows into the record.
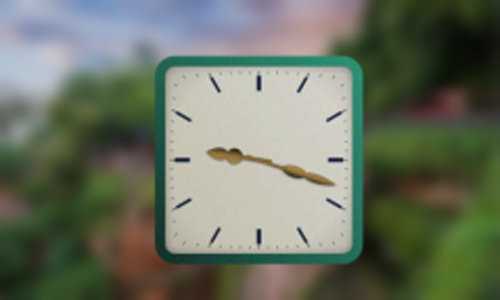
9:18
